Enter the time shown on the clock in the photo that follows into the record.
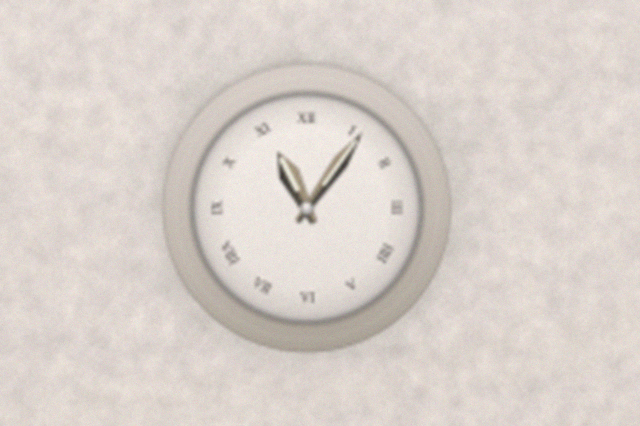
11:06
